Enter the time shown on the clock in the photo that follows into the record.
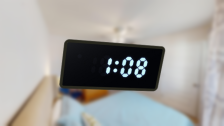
1:08
